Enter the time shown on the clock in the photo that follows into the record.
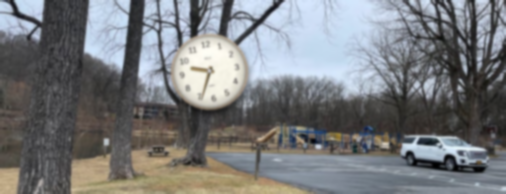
9:34
